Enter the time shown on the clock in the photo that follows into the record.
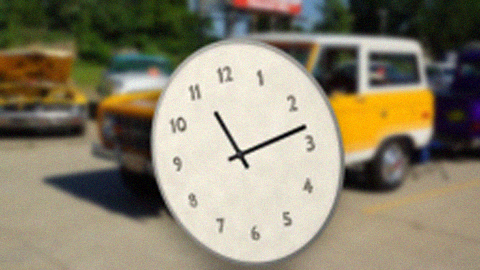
11:13
